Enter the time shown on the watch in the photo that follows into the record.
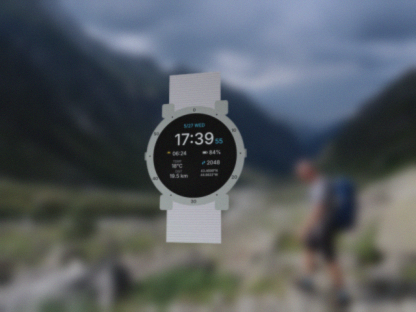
17:39
